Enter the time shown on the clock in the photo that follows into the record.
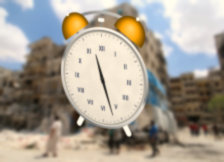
11:27
